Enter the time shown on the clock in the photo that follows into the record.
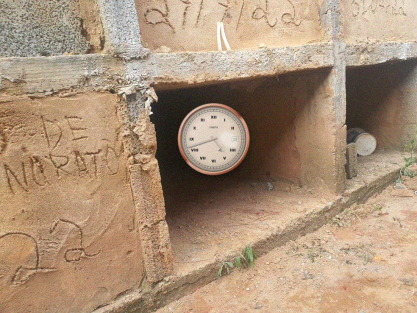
4:42
